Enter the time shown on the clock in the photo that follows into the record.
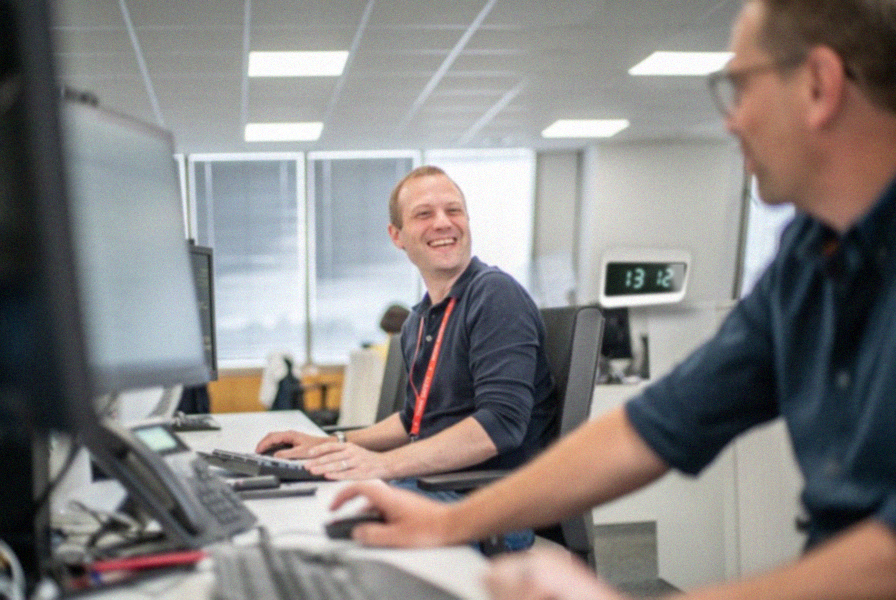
13:12
